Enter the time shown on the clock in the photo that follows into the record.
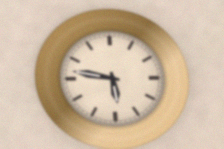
5:47
